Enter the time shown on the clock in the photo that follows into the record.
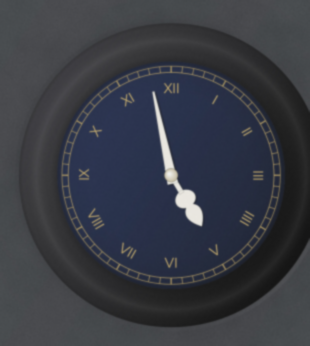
4:58
